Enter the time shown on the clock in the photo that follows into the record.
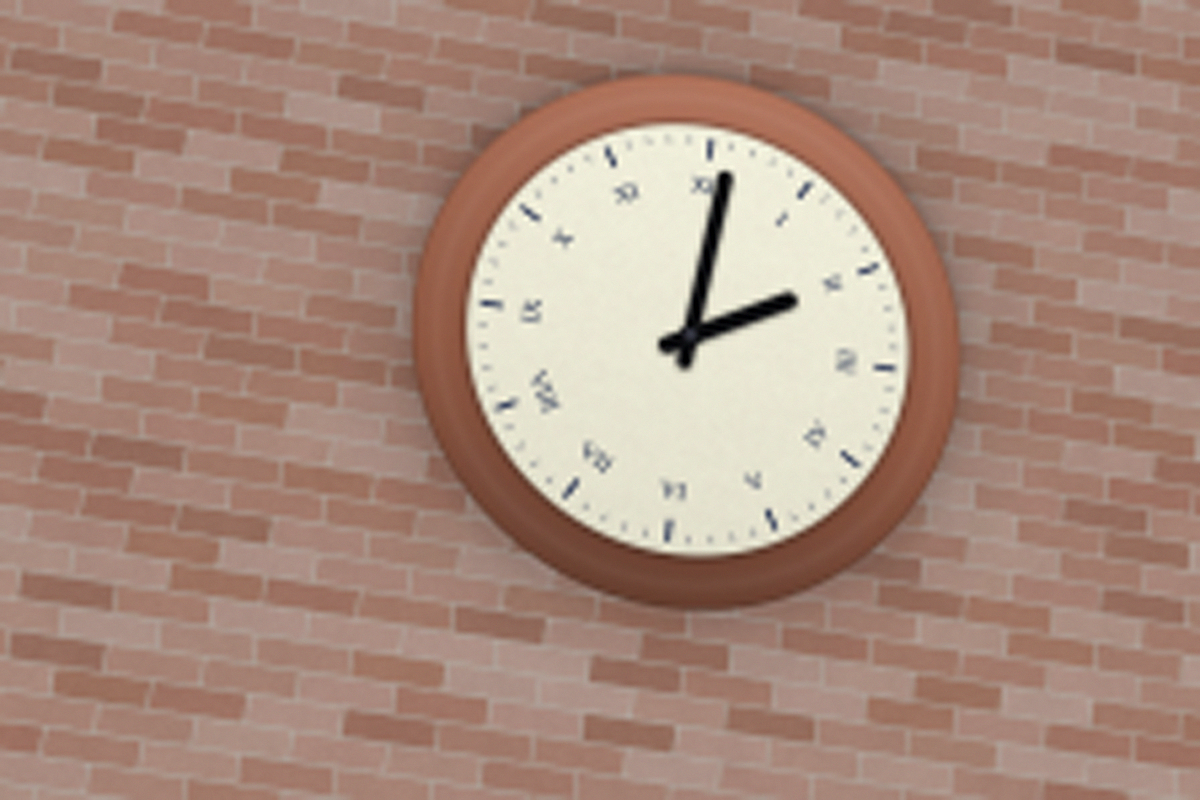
2:01
